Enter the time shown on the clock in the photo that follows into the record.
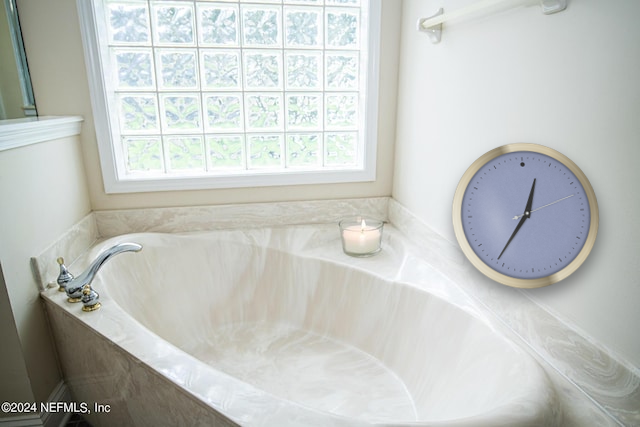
12:36:12
